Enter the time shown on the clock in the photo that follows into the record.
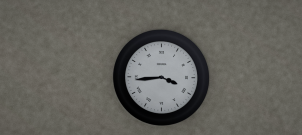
3:44
